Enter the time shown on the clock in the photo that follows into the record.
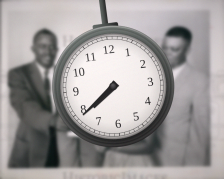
7:39
